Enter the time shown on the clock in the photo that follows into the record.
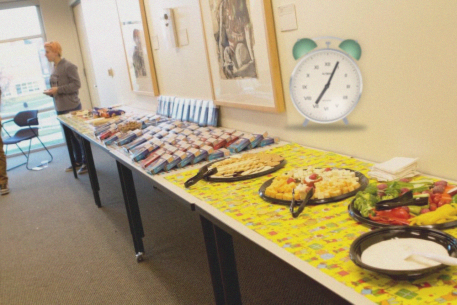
7:04
